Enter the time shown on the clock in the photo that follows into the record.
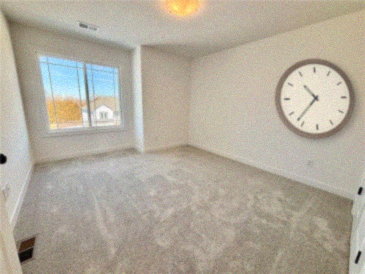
10:37
